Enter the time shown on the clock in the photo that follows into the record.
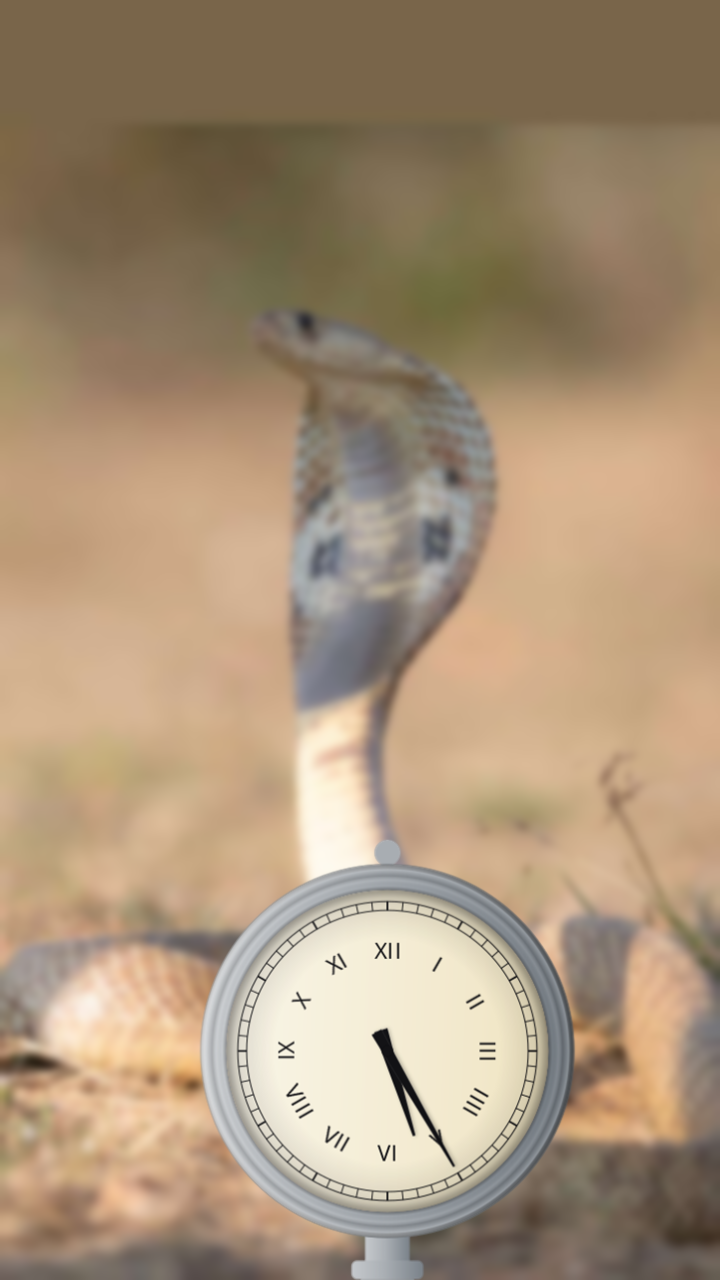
5:25
